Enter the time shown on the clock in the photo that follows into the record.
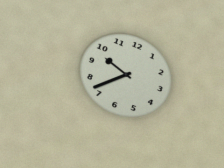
9:37
